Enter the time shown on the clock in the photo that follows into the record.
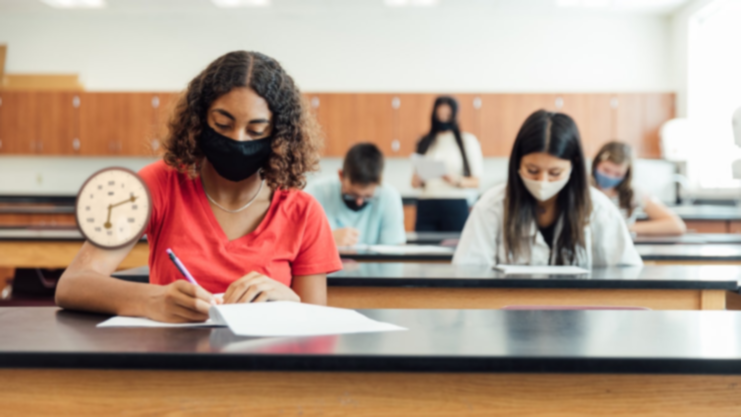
6:12
